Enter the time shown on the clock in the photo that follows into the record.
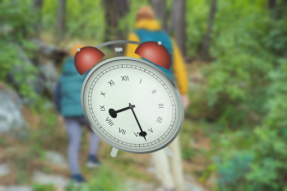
8:28
